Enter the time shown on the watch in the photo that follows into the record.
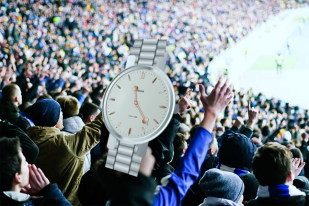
11:23
